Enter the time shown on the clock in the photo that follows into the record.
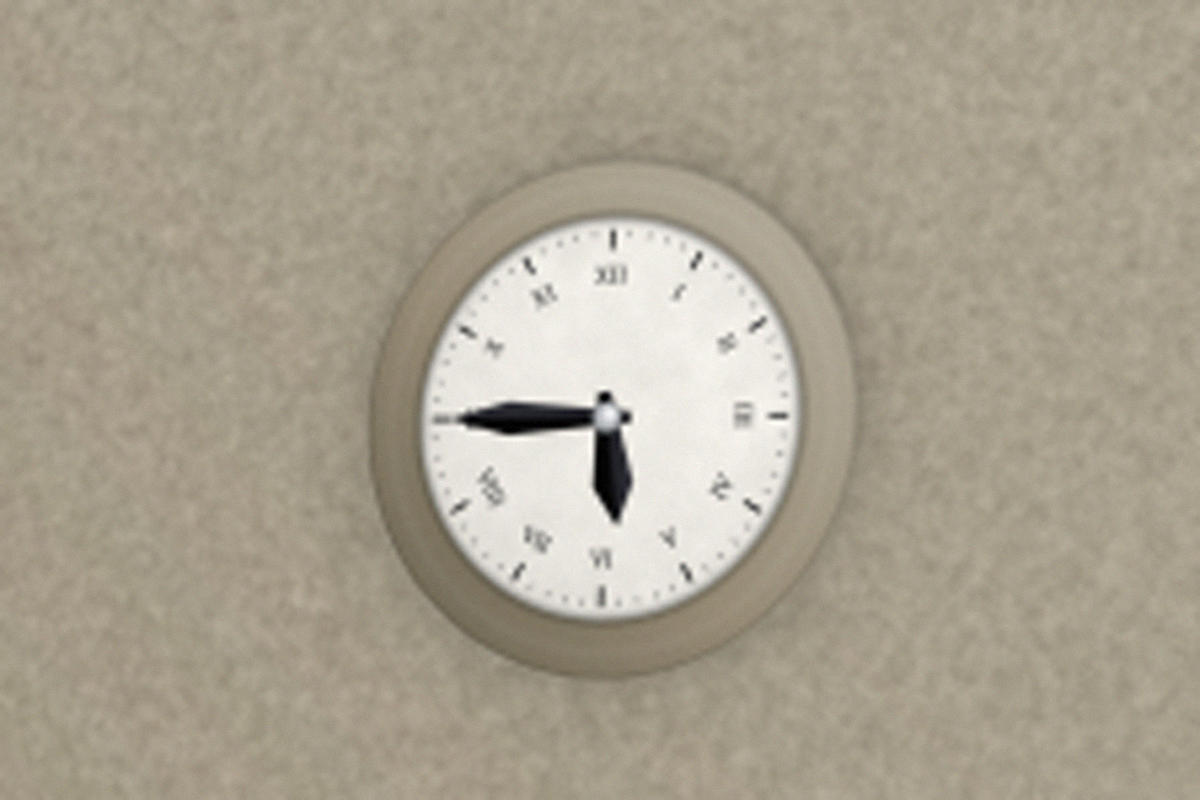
5:45
